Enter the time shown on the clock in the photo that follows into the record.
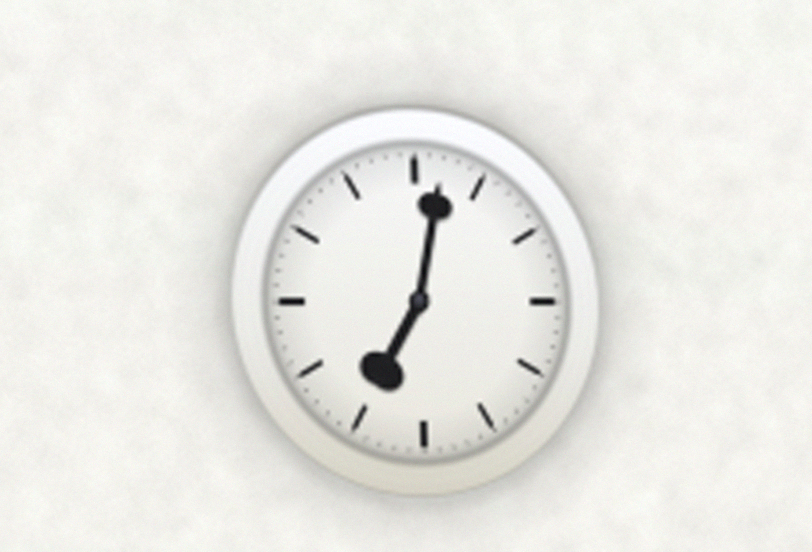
7:02
